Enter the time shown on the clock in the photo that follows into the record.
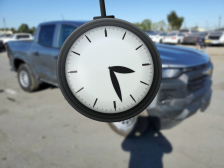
3:28
